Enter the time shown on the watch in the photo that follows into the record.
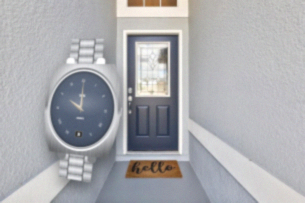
10:00
